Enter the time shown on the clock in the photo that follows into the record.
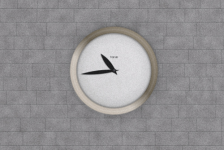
10:44
